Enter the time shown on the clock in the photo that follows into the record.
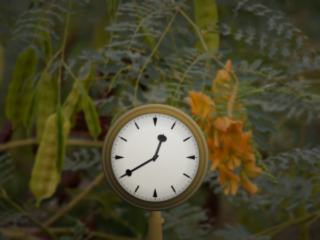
12:40
